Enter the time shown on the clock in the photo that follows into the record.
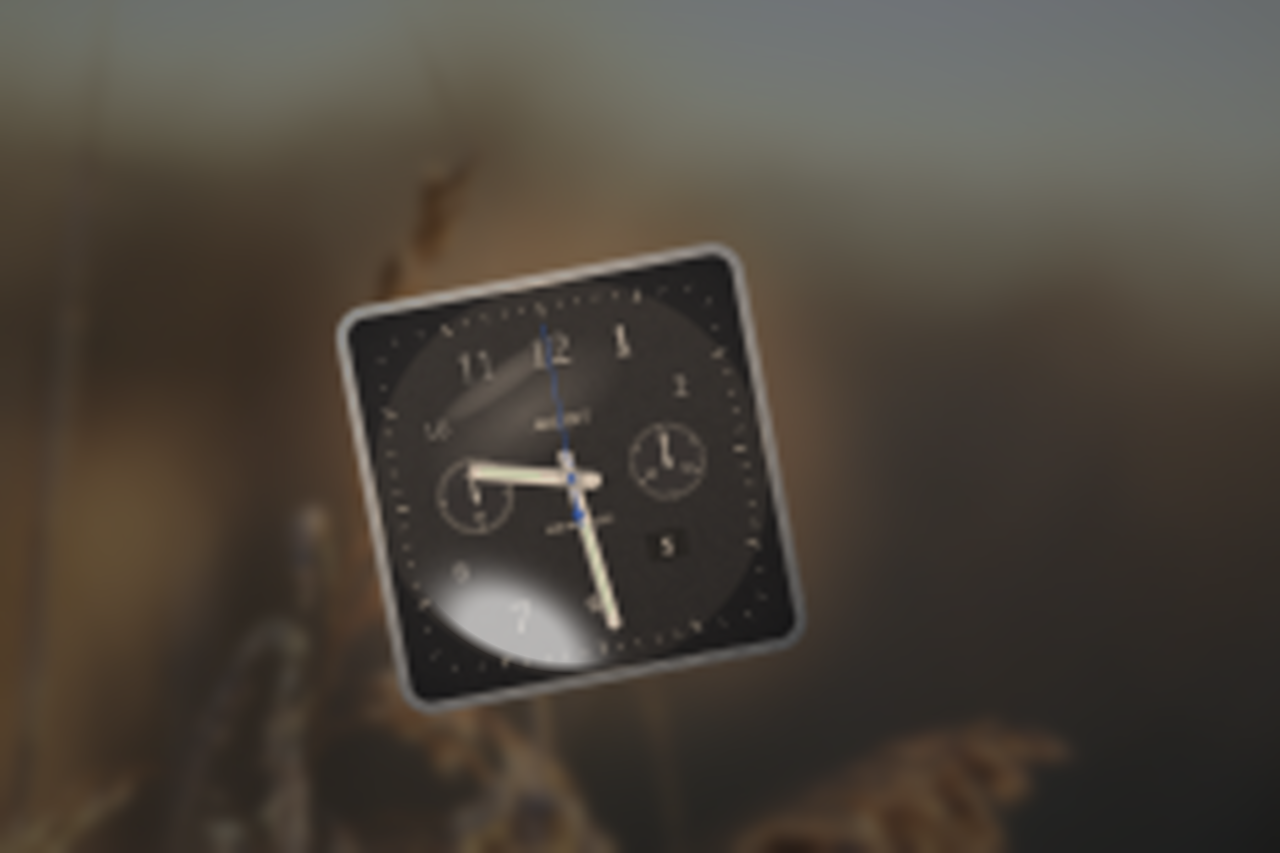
9:29
